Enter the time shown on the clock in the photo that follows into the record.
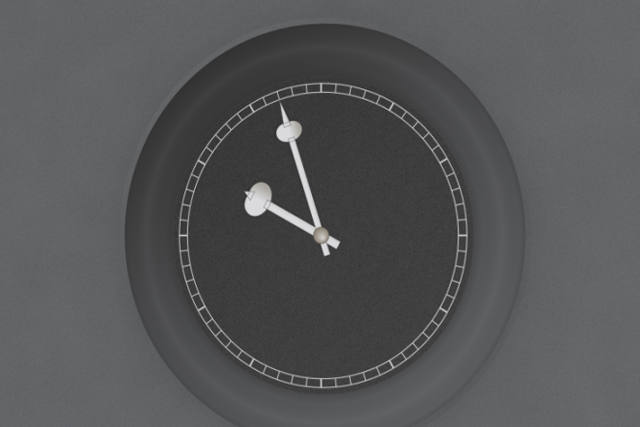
9:57
